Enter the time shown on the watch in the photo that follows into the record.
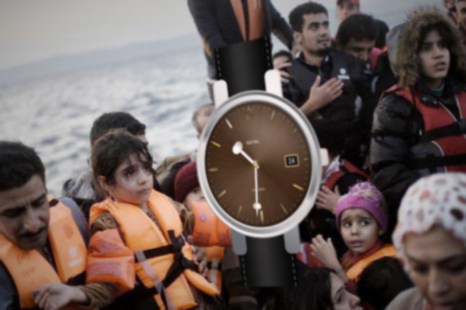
10:31
